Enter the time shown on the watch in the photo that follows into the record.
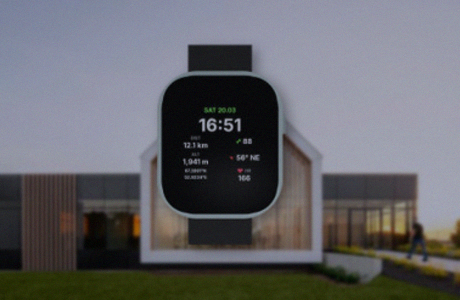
16:51
